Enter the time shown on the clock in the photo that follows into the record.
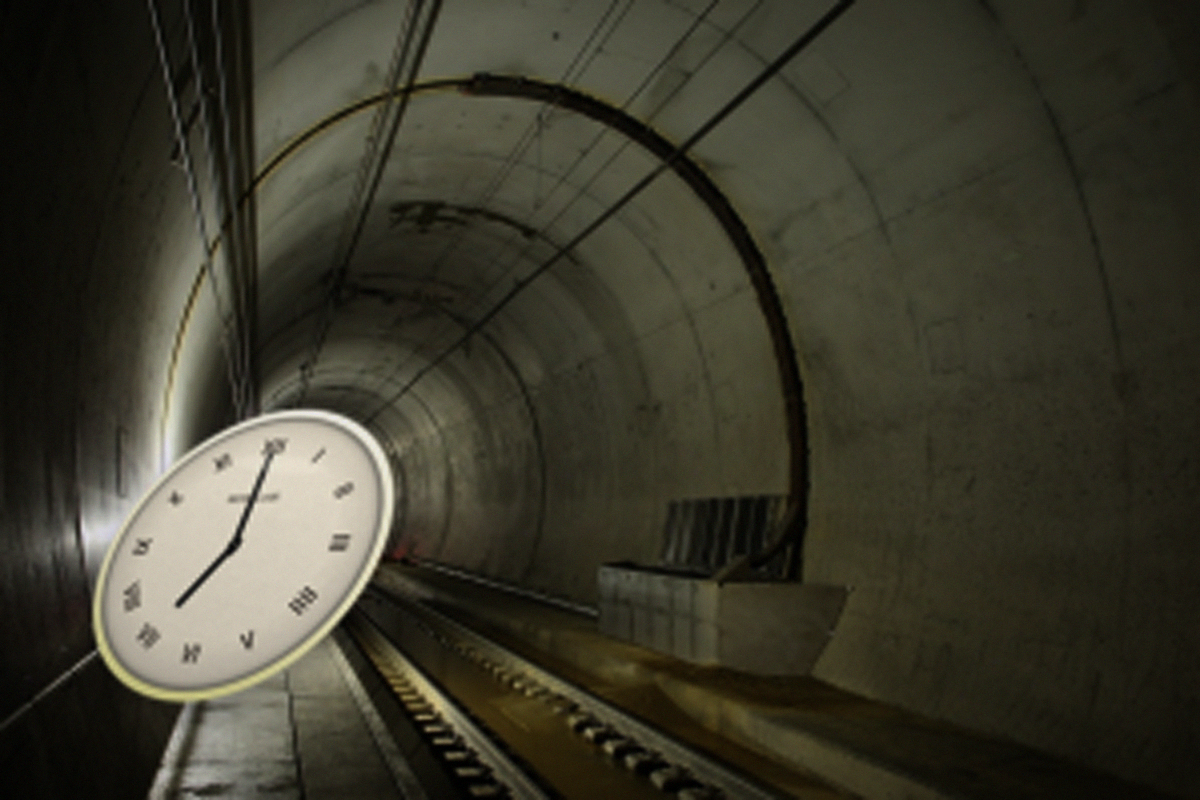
7:00
